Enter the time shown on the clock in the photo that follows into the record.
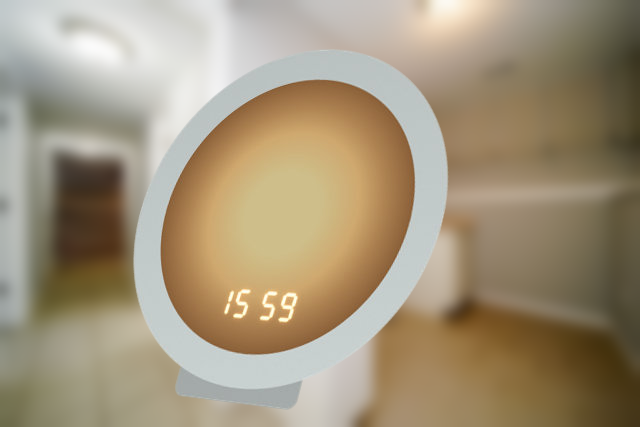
15:59
